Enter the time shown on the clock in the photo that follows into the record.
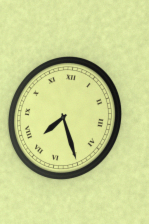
7:25
